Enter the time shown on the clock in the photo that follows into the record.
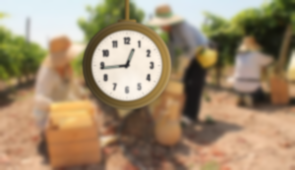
12:44
